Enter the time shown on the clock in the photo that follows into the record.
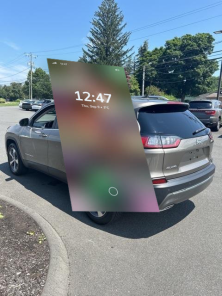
12:47
